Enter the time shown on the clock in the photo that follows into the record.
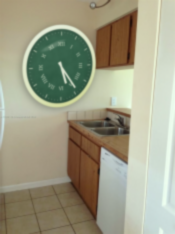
5:24
